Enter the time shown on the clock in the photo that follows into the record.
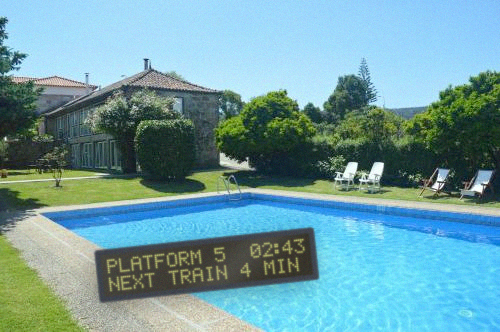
2:43
